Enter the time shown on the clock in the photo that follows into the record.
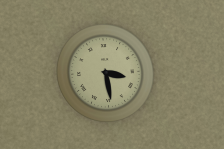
3:29
